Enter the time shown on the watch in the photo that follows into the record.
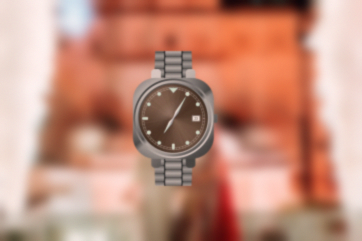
7:05
